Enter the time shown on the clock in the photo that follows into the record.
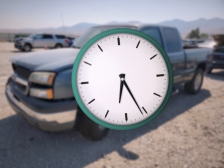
6:26
